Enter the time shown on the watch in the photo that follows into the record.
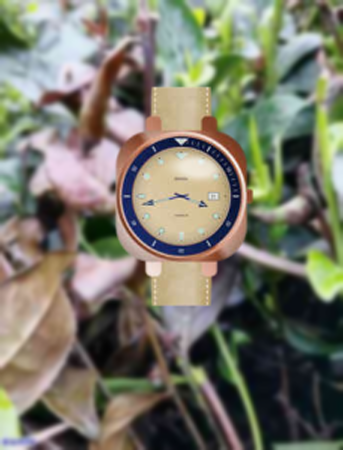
3:43
